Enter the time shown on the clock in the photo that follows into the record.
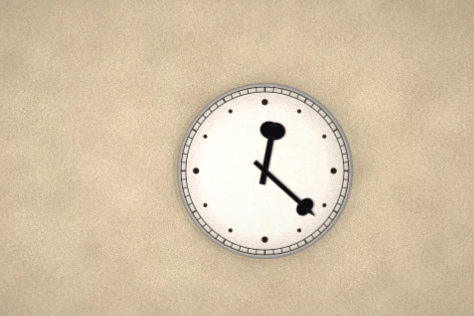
12:22
